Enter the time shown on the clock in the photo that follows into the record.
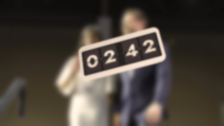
2:42
